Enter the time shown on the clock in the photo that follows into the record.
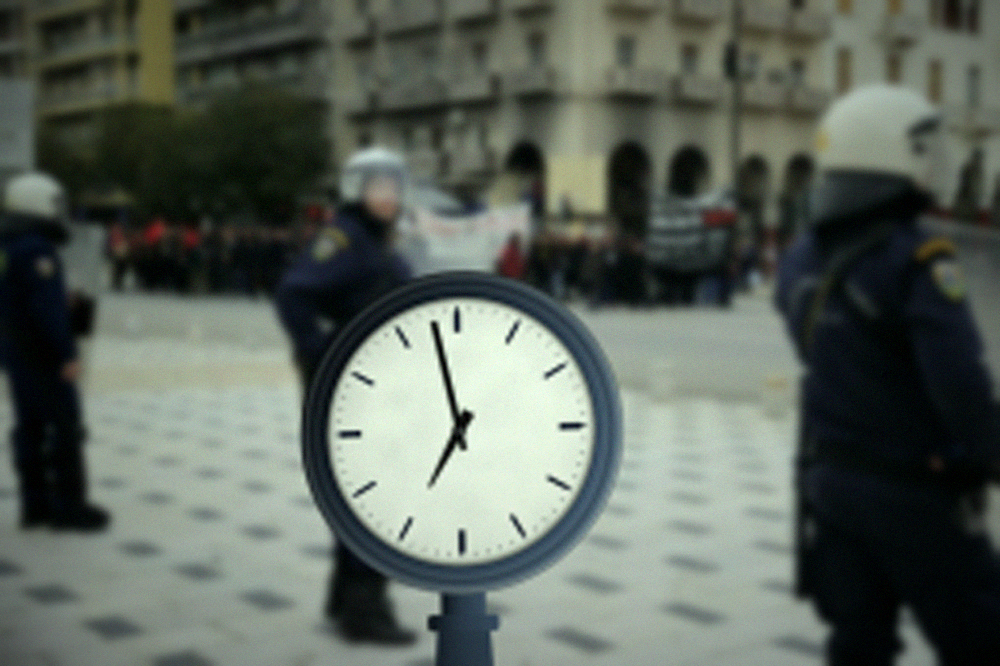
6:58
